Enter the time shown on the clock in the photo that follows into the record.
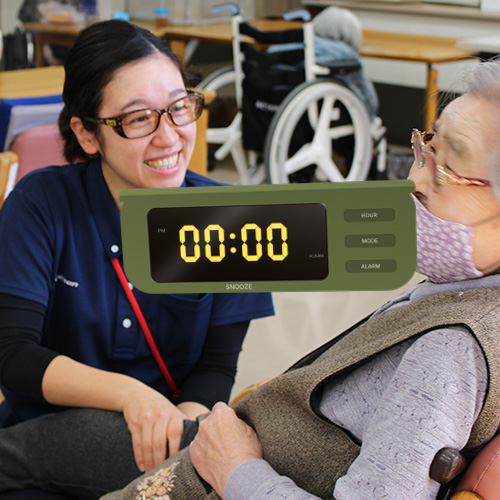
0:00
